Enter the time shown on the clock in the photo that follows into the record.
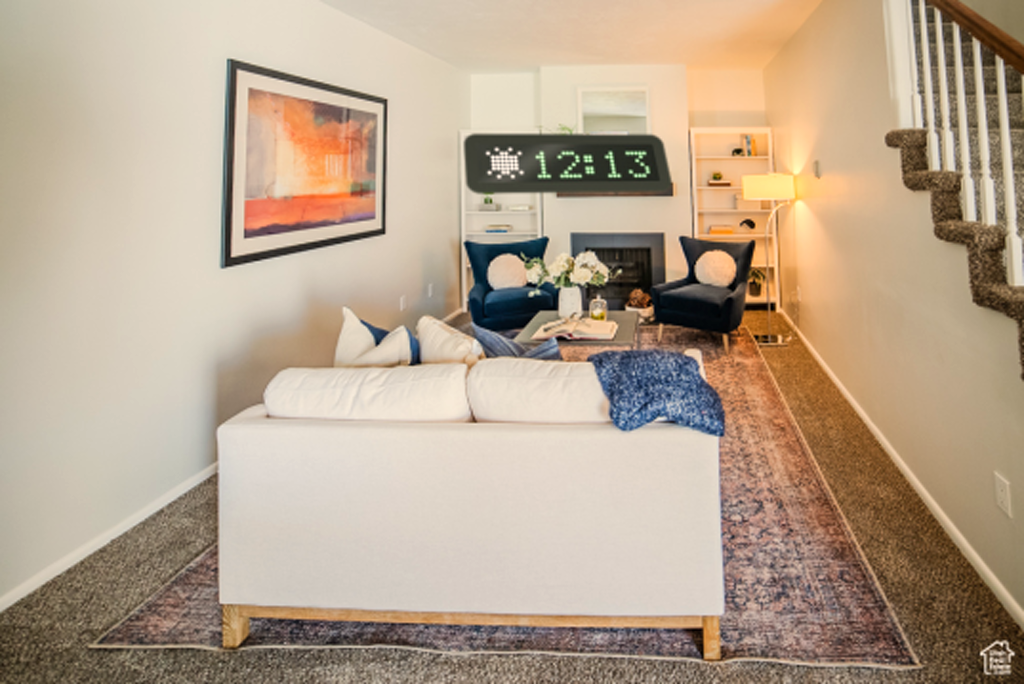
12:13
